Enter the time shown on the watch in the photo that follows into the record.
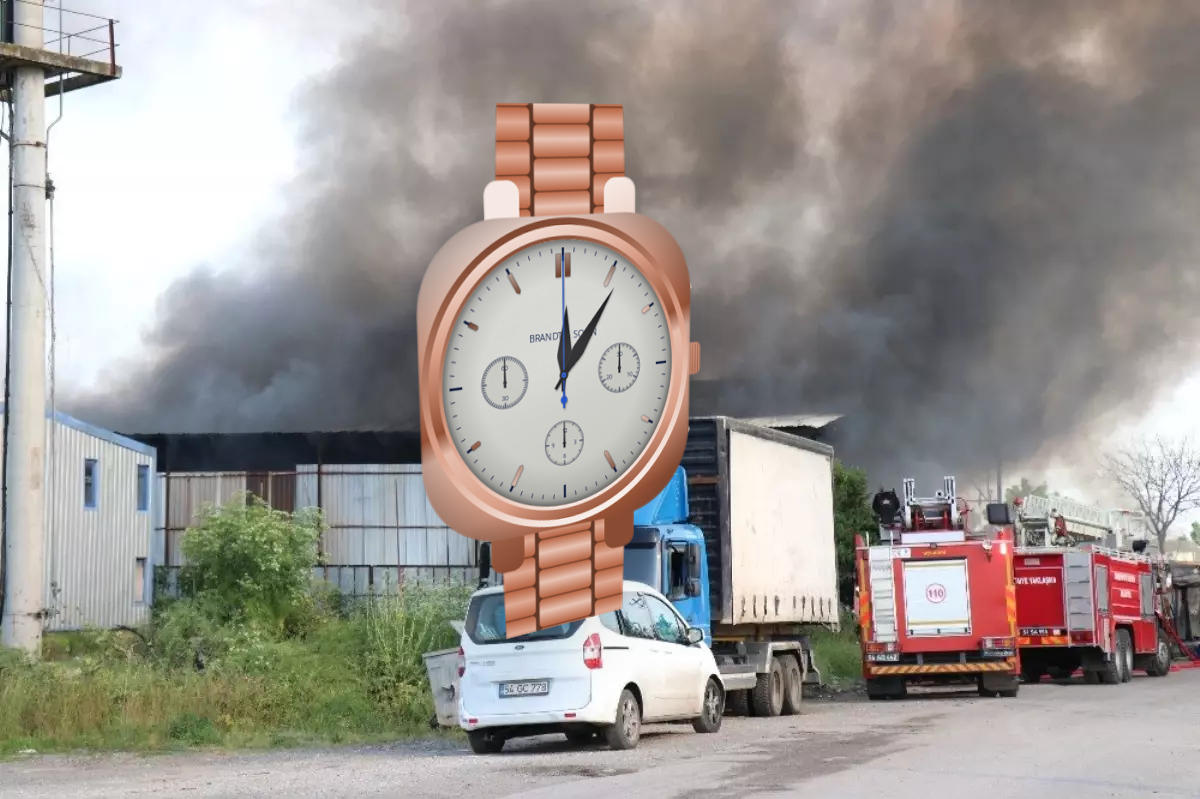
12:06
